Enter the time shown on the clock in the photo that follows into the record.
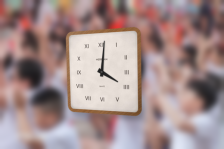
4:01
